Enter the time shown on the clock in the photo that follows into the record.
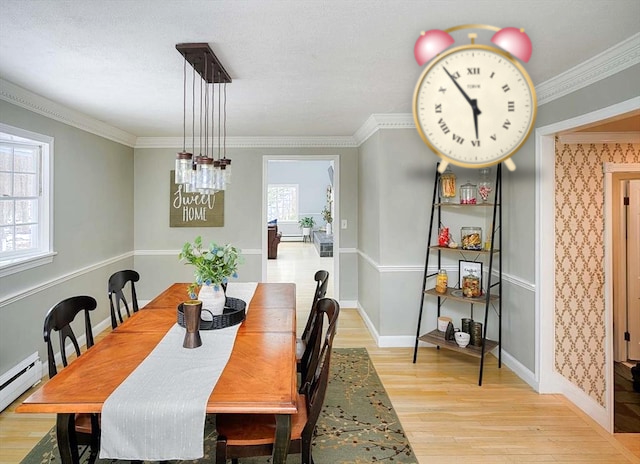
5:54
